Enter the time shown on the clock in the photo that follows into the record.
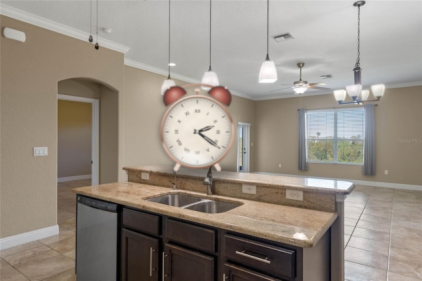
2:21
